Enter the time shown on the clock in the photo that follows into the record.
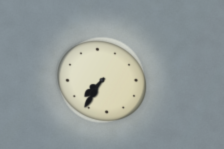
7:36
